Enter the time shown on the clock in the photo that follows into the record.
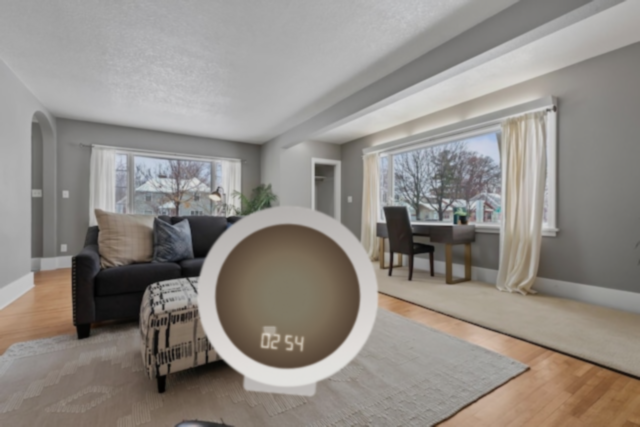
2:54
